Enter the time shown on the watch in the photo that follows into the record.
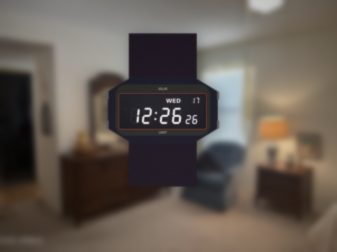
12:26:26
